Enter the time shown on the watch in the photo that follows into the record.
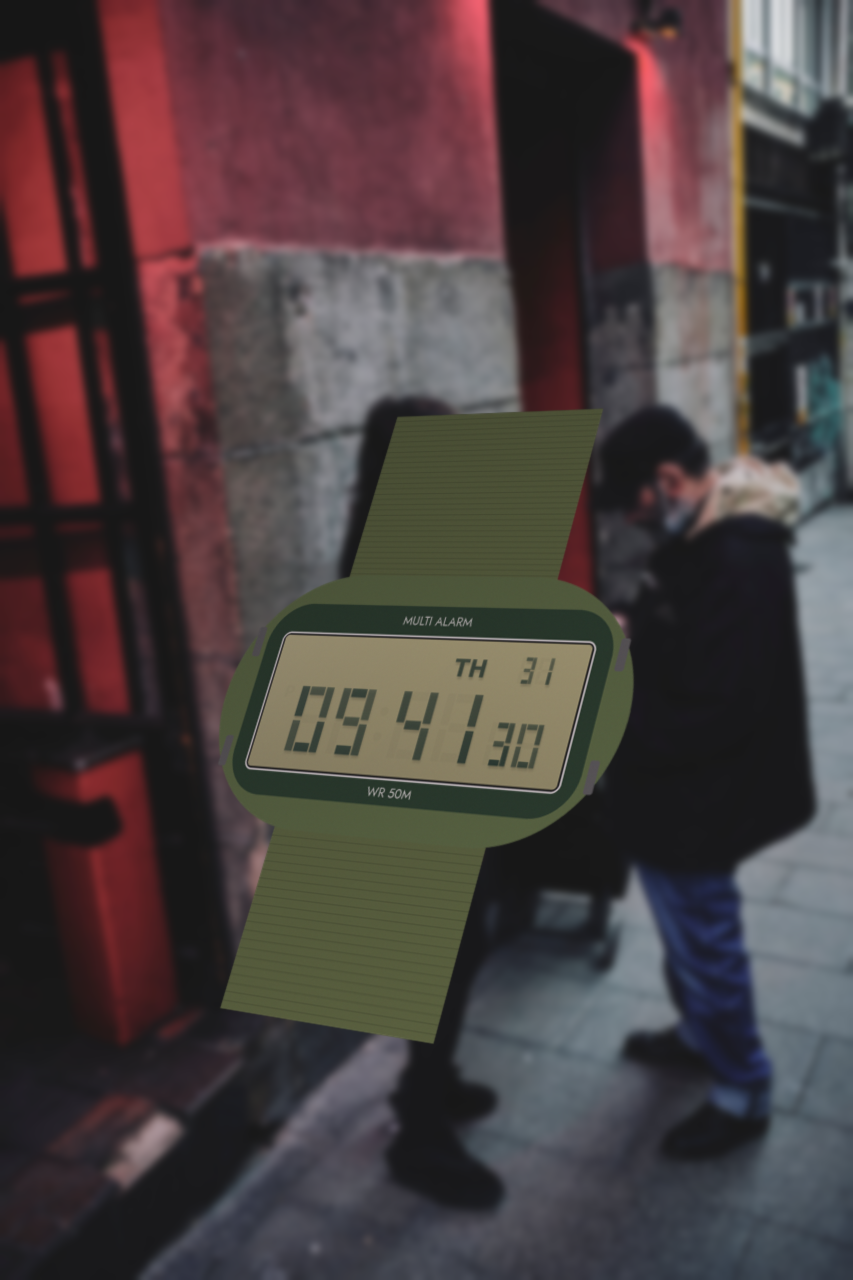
9:41:30
